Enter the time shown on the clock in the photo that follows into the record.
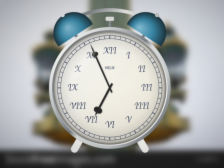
6:56
